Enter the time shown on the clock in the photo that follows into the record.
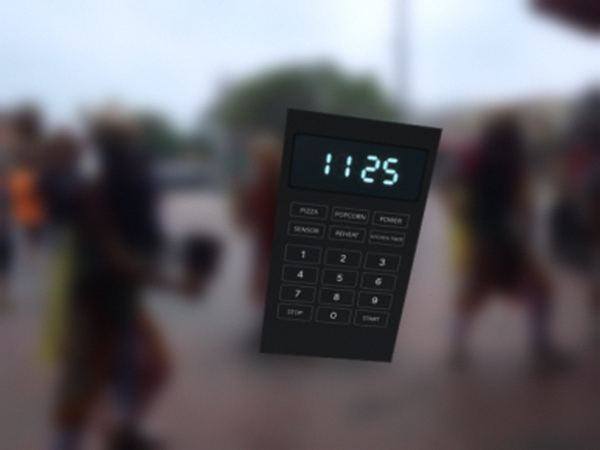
11:25
